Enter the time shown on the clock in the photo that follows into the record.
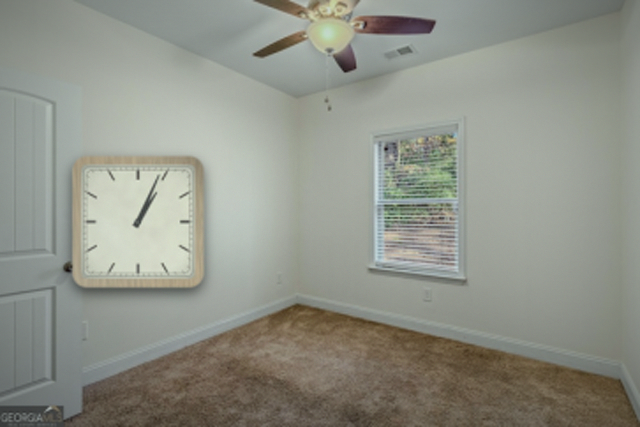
1:04
